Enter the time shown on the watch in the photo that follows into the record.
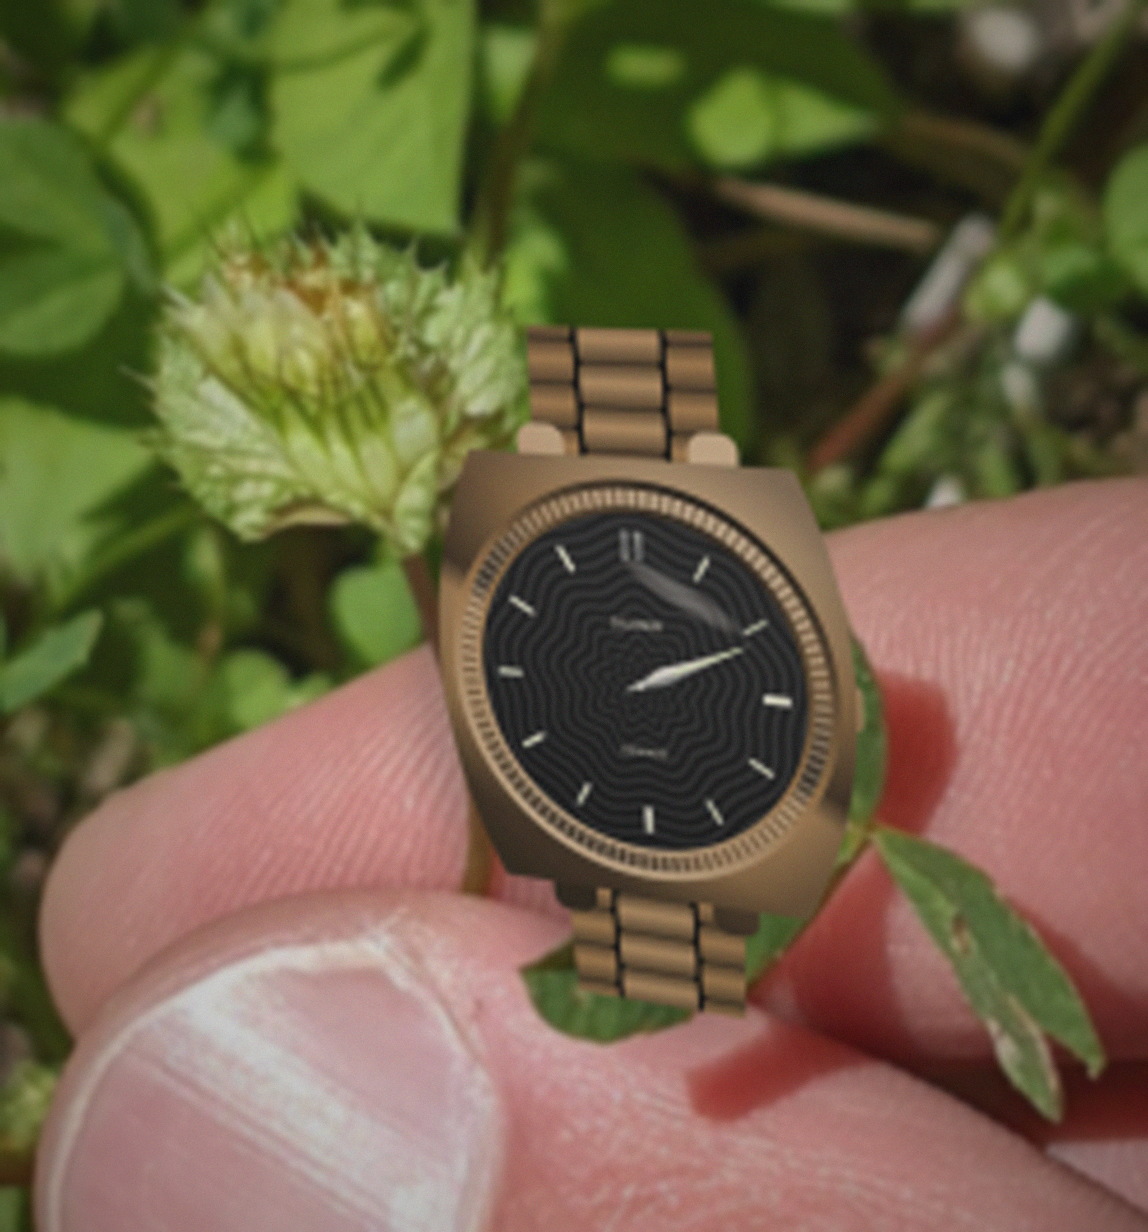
2:11
